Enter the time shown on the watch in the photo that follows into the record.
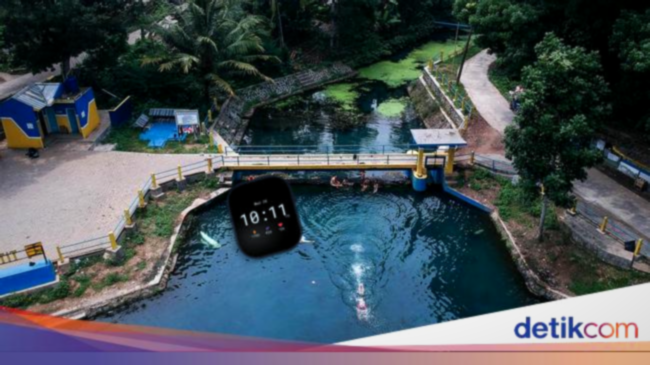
10:11
